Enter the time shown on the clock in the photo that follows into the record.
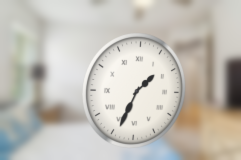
1:34
